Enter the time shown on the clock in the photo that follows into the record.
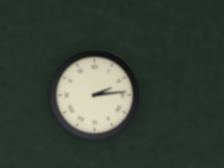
2:14
